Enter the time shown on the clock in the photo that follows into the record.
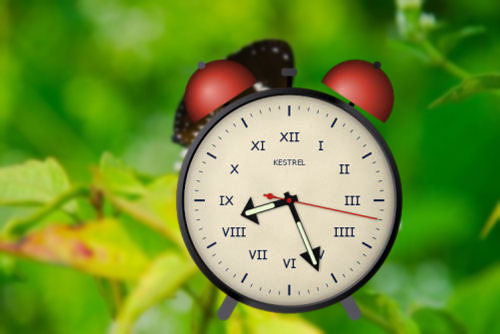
8:26:17
